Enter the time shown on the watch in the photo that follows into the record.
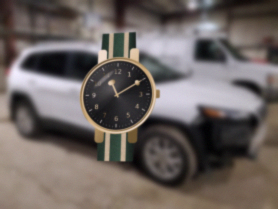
11:10
